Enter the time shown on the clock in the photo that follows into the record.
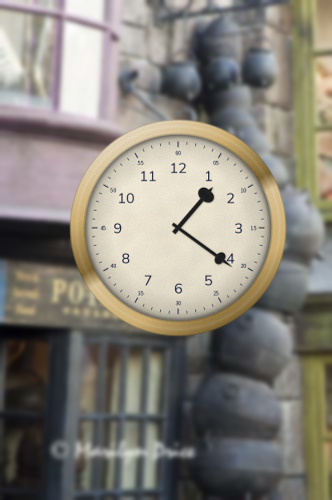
1:21
